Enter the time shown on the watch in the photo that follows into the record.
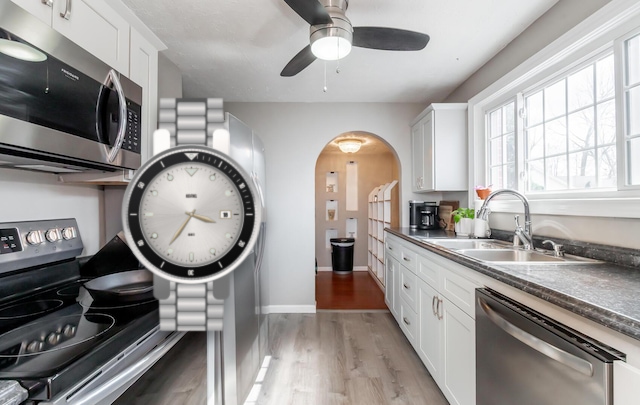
3:36
